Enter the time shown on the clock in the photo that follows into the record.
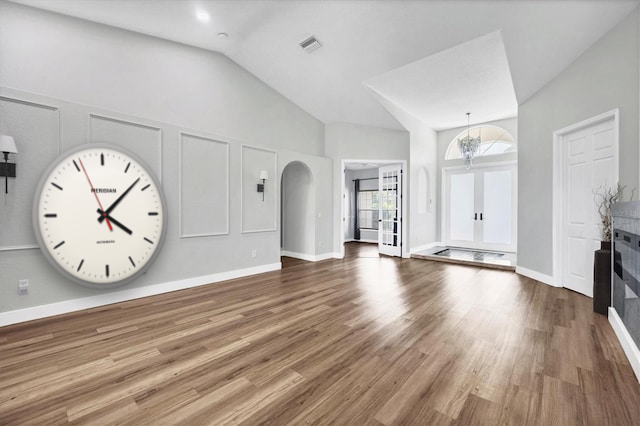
4:07:56
